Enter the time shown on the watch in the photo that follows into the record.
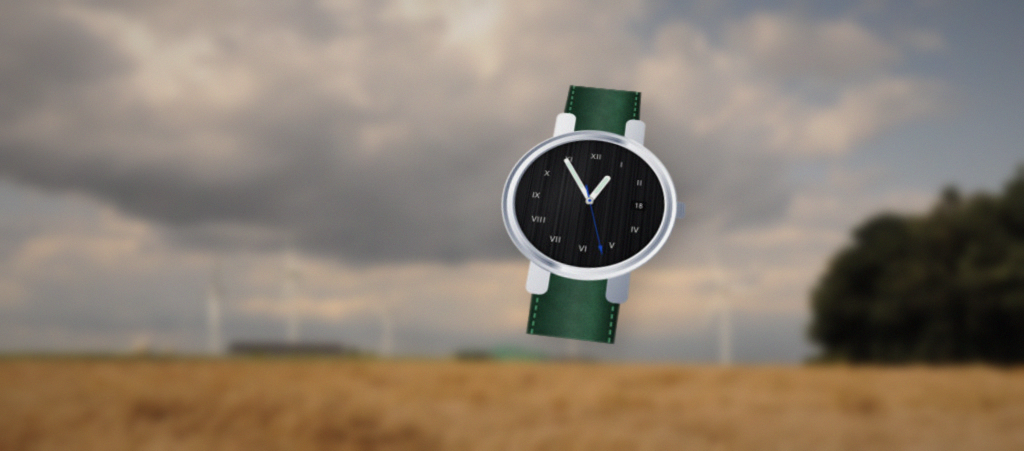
12:54:27
